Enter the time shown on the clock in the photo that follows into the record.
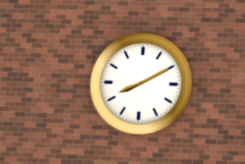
8:10
